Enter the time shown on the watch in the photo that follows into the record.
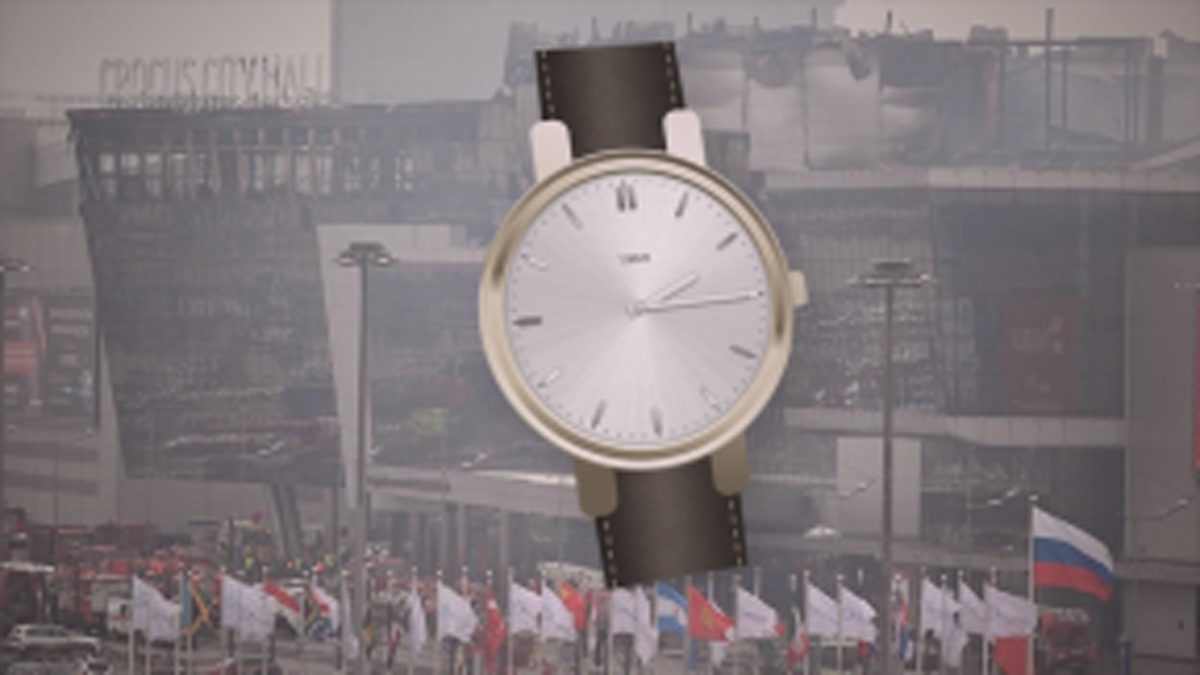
2:15
